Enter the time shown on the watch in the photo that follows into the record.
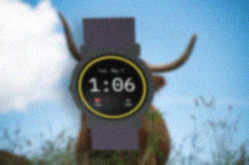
1:06
